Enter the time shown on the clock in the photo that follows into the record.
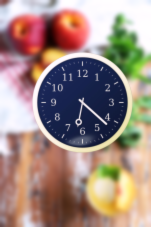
6:22
